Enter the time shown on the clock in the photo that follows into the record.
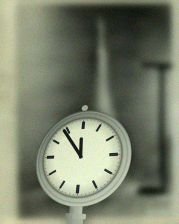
11:54
